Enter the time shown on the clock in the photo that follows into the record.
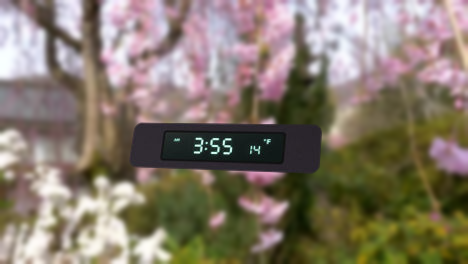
3:55
